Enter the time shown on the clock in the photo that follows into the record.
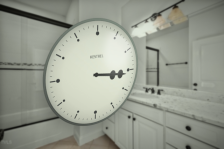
3:16
